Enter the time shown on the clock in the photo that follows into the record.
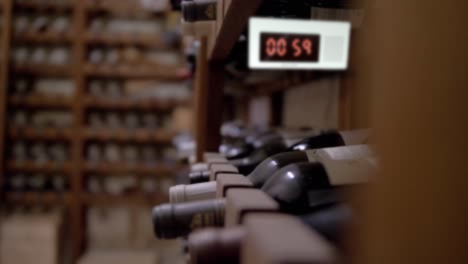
0:59
